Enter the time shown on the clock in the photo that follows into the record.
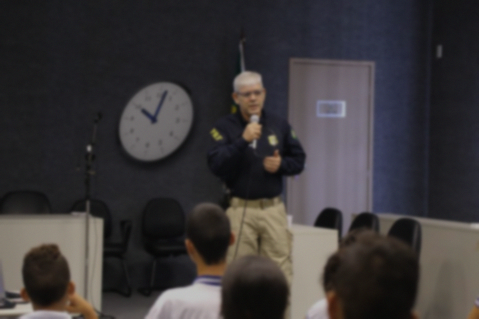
10:02
